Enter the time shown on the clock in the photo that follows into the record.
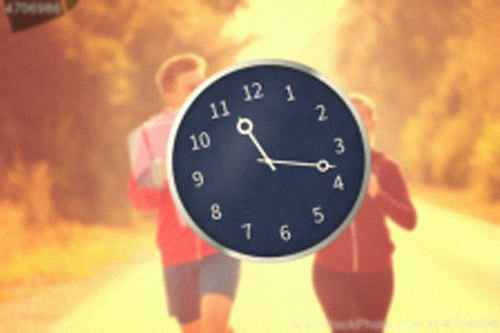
11:18
